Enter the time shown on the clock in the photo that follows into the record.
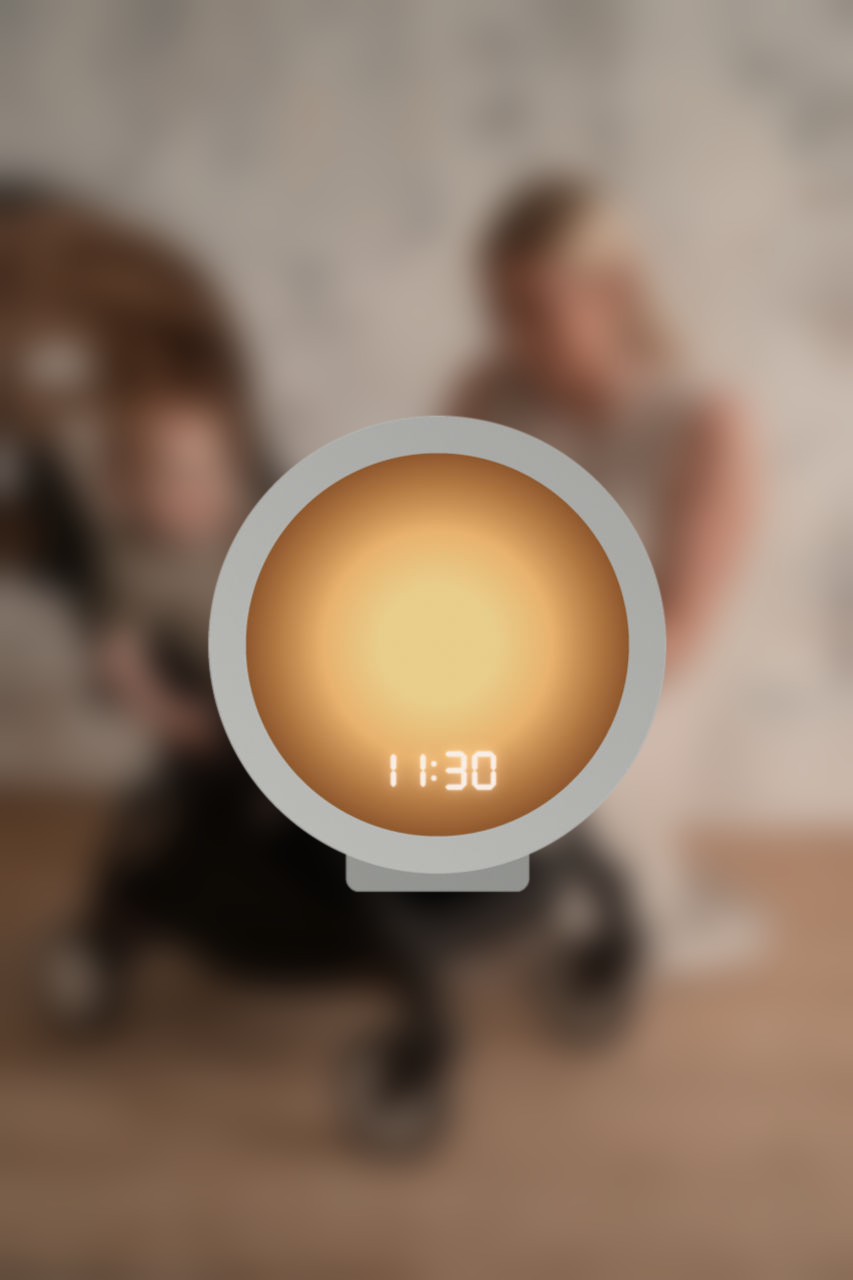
11:30
